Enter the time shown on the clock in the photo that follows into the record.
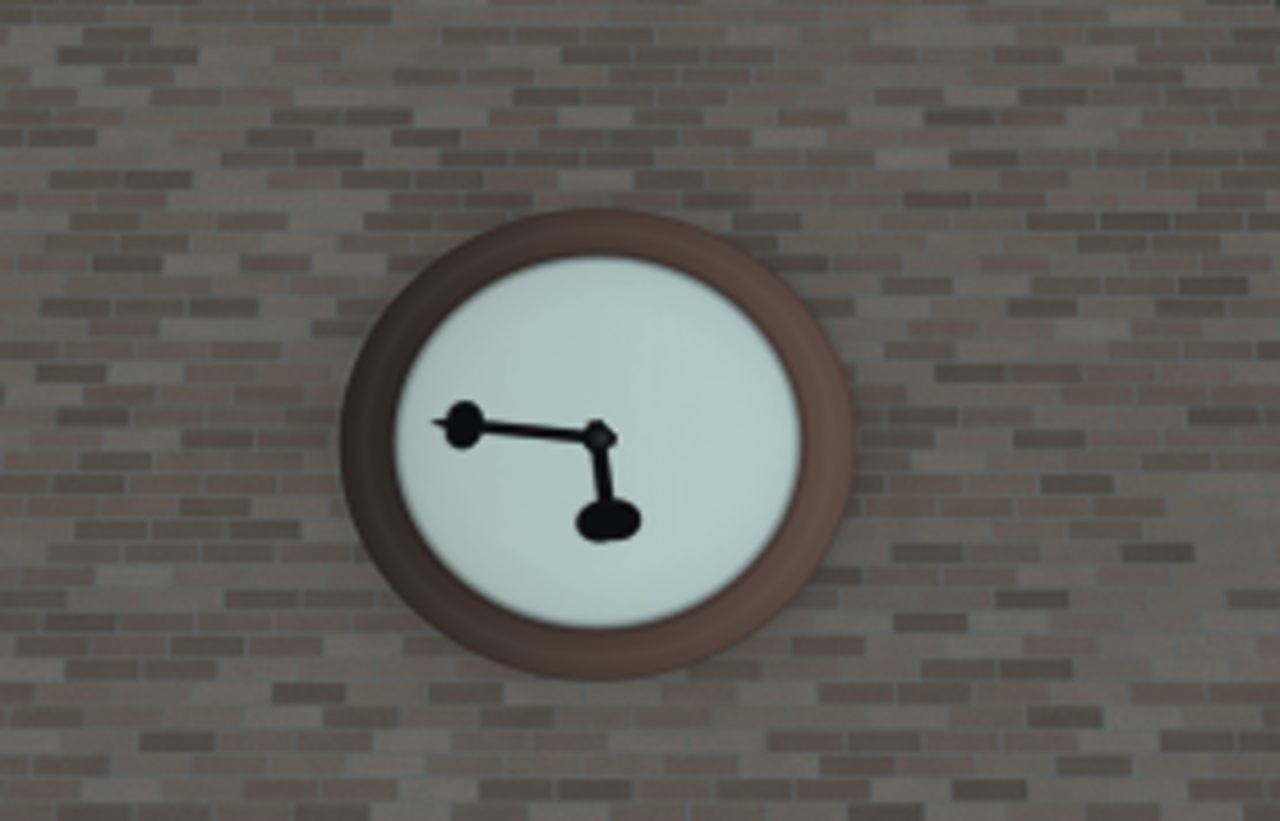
5:46
